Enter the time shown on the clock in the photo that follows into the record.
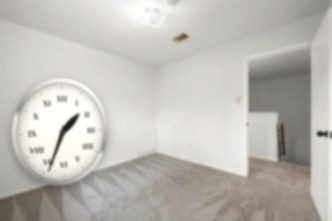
1:34
